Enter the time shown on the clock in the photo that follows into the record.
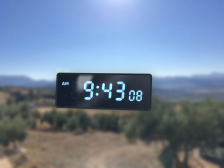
9:43:08
